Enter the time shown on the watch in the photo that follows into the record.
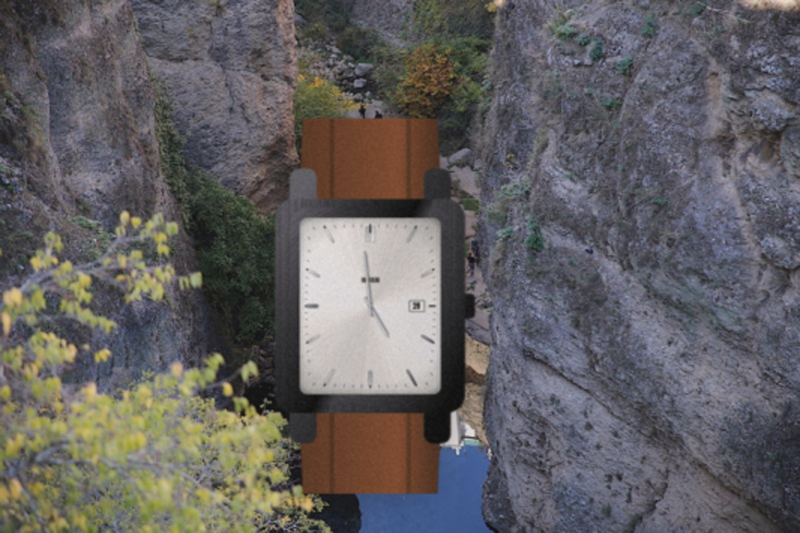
4:59
